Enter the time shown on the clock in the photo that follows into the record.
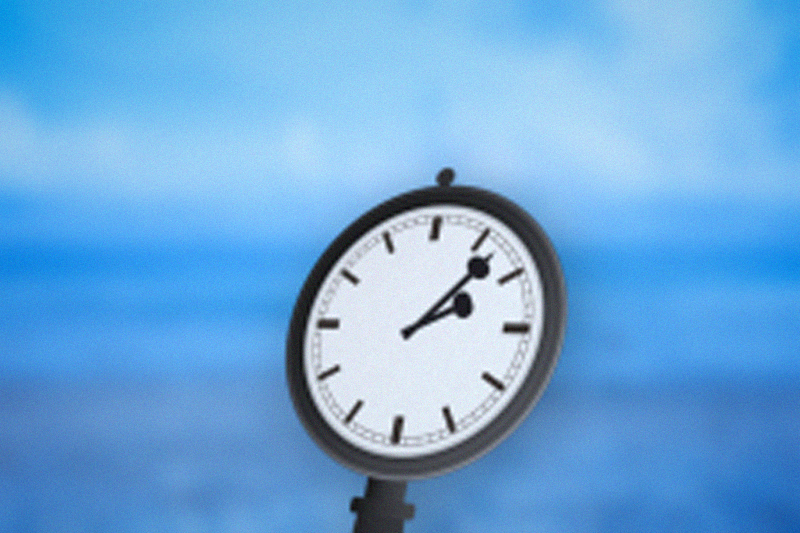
2:07
